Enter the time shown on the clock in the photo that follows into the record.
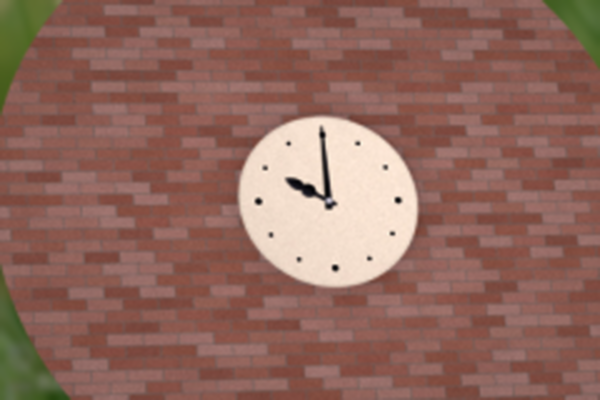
10:00
